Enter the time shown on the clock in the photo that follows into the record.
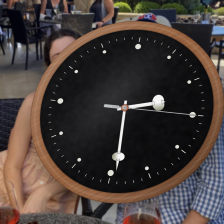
2:29:15
